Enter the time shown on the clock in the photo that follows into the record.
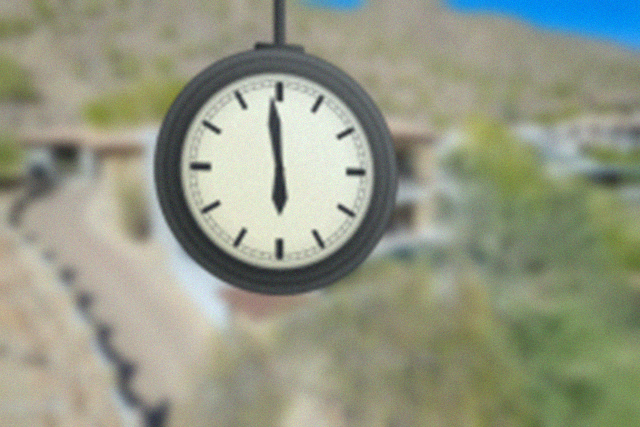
5:59
